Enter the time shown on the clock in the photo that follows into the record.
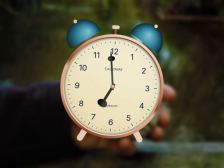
6:59
